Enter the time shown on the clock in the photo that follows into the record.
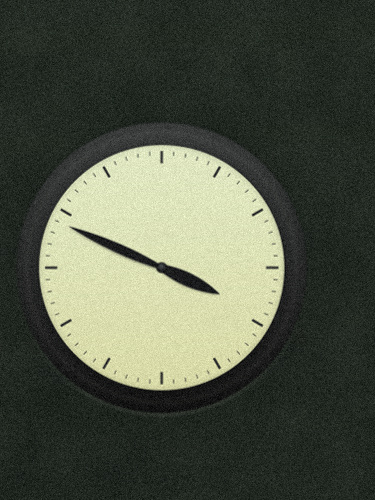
3:49
